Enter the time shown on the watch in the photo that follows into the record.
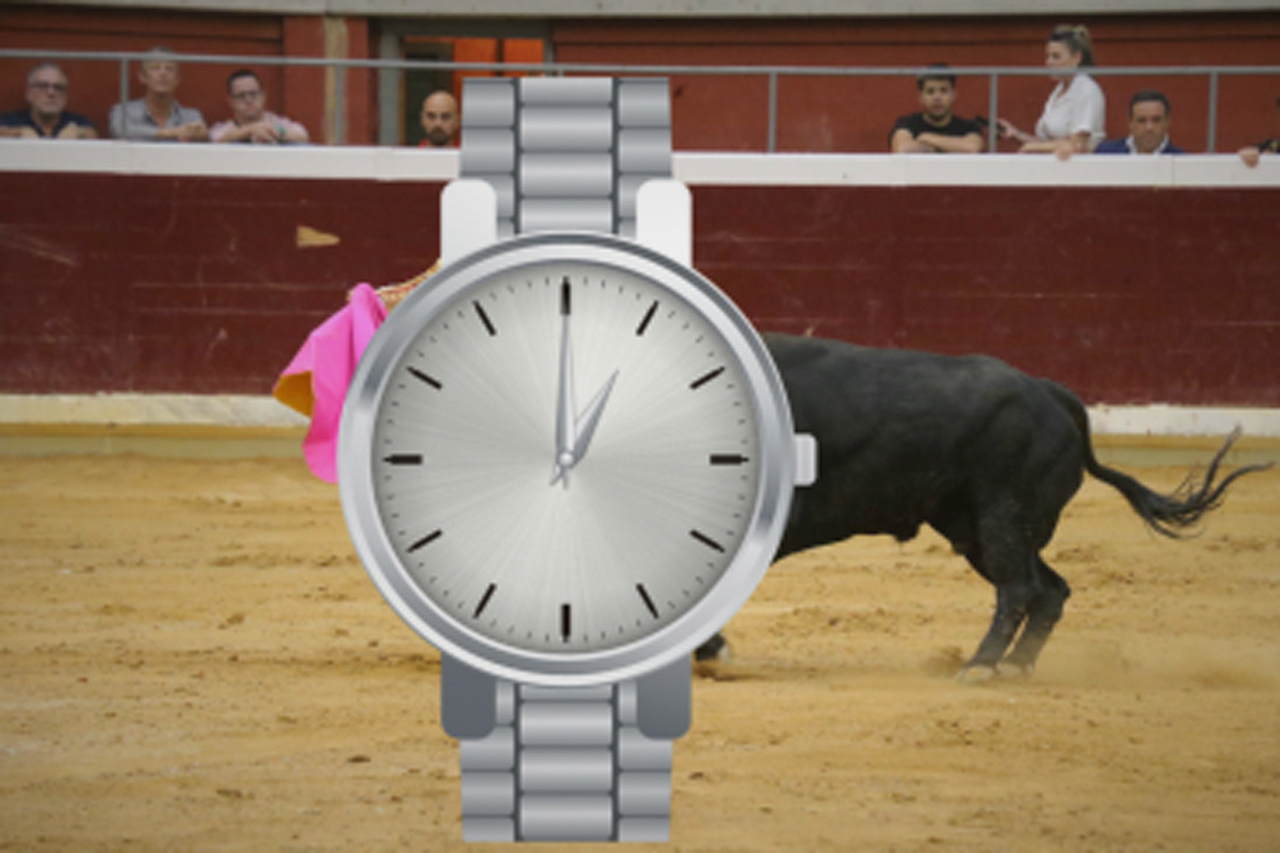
1:00
